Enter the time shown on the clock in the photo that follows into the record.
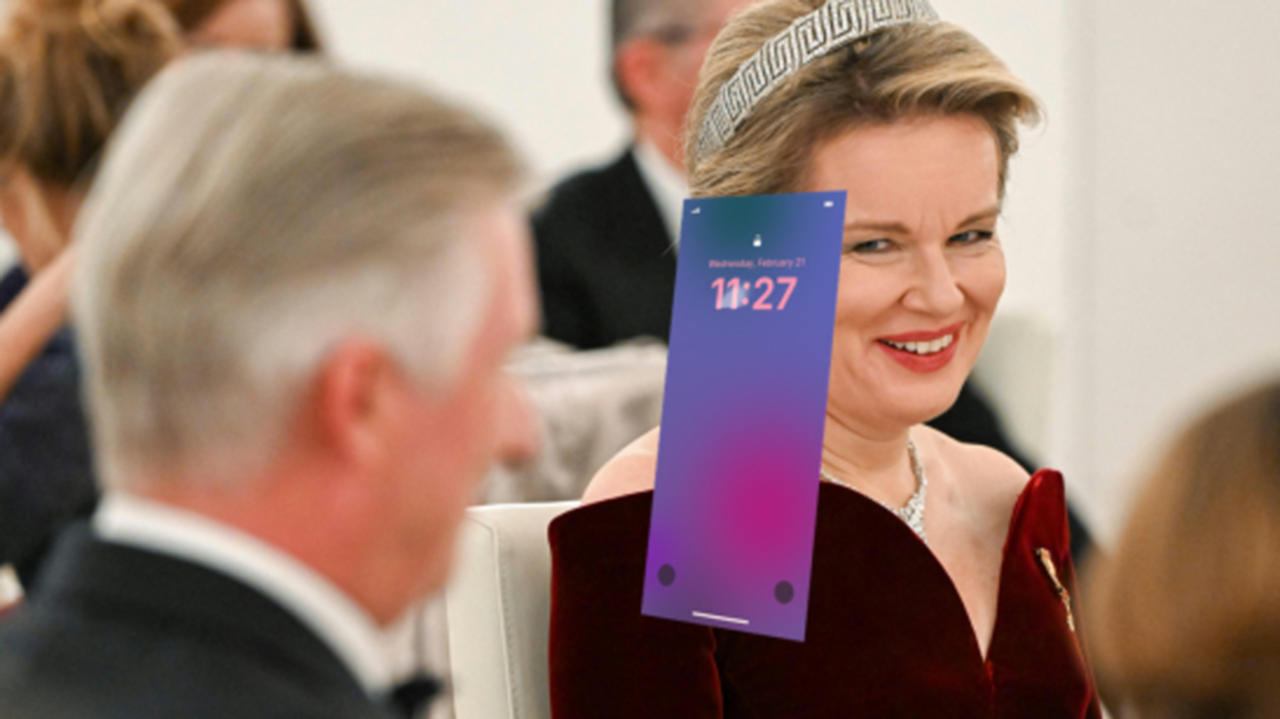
11:27
